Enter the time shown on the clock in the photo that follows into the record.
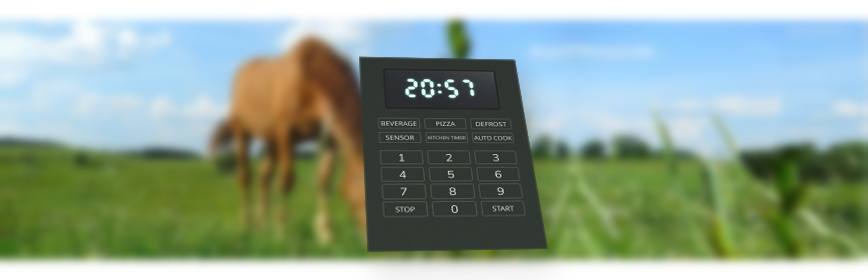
20:57
